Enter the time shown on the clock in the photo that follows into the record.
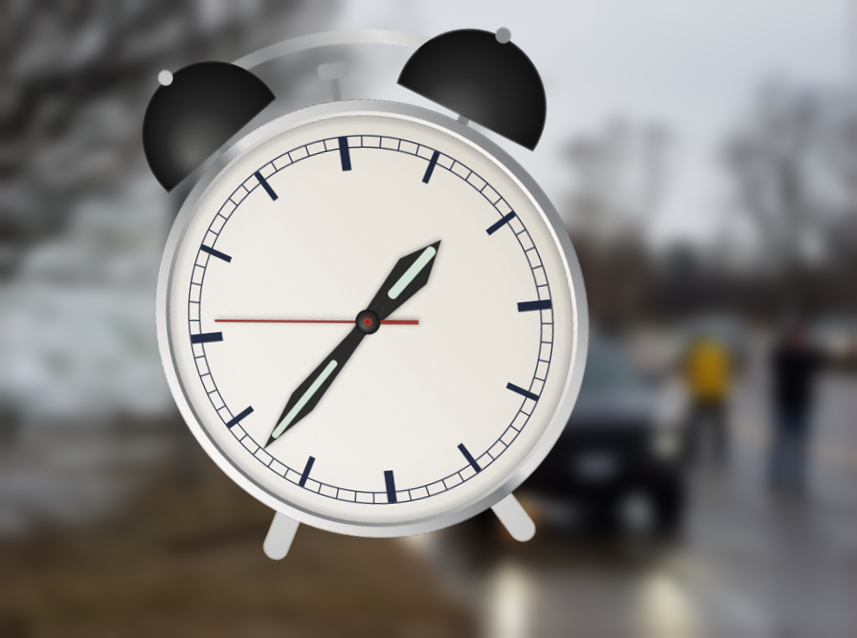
1:37:46
